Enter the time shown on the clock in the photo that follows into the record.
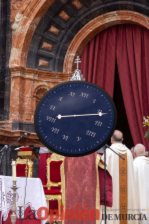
8:11
